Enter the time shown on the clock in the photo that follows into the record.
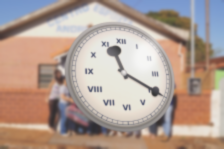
11:20
